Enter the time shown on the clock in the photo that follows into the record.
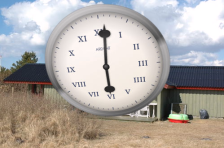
6:01
